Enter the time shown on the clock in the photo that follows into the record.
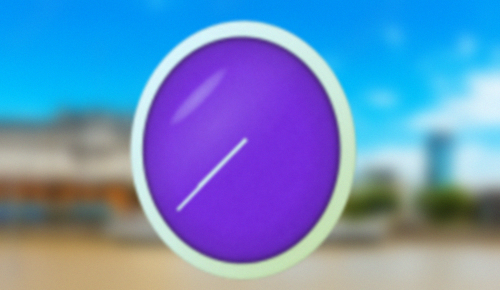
7:38
